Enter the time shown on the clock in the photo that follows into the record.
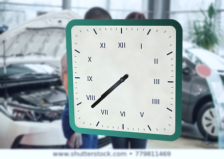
7:38
